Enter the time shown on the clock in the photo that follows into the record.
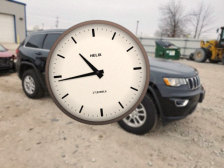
10:44
